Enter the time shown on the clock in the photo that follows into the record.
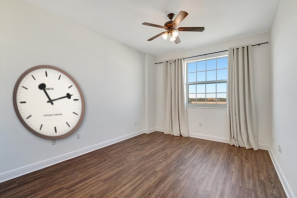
11:13
